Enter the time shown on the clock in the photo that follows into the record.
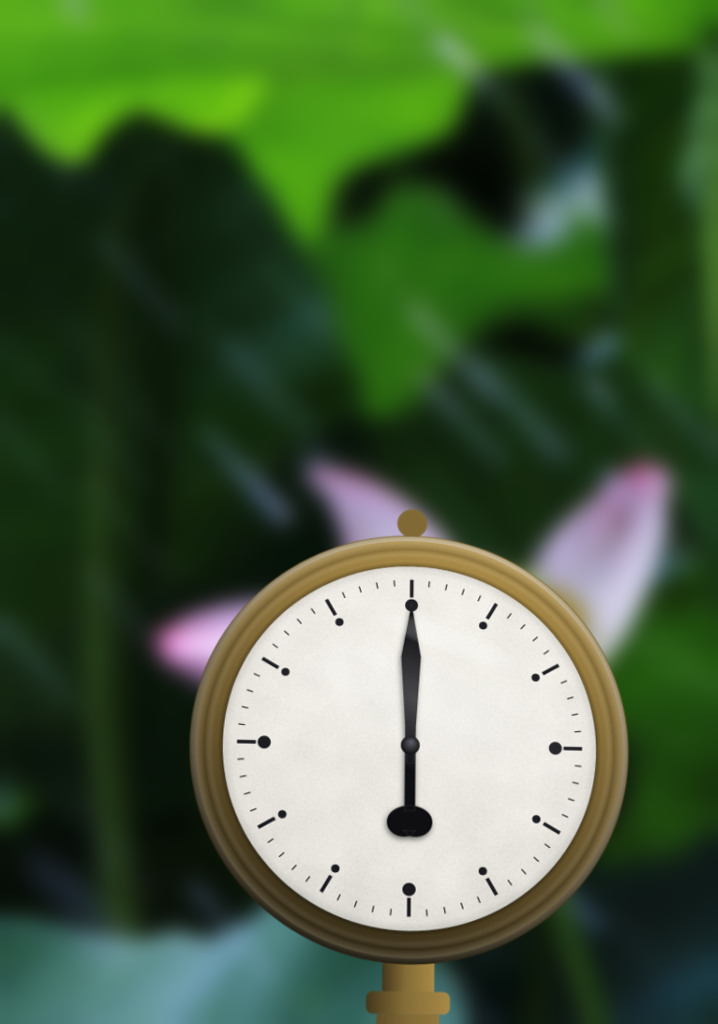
6:00
